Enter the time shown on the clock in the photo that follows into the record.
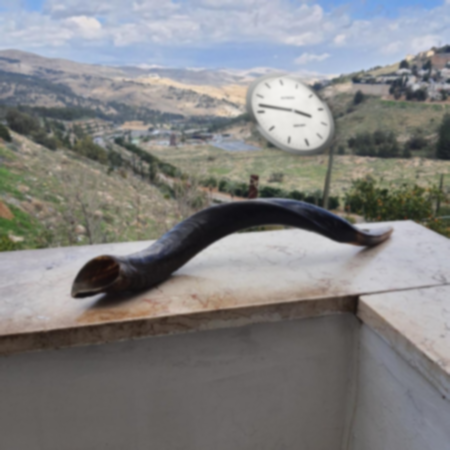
3:47
